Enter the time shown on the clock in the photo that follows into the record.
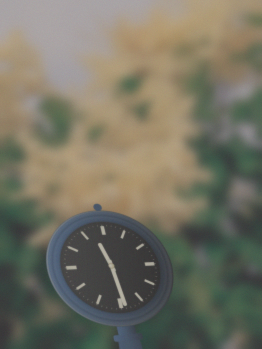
11:29
